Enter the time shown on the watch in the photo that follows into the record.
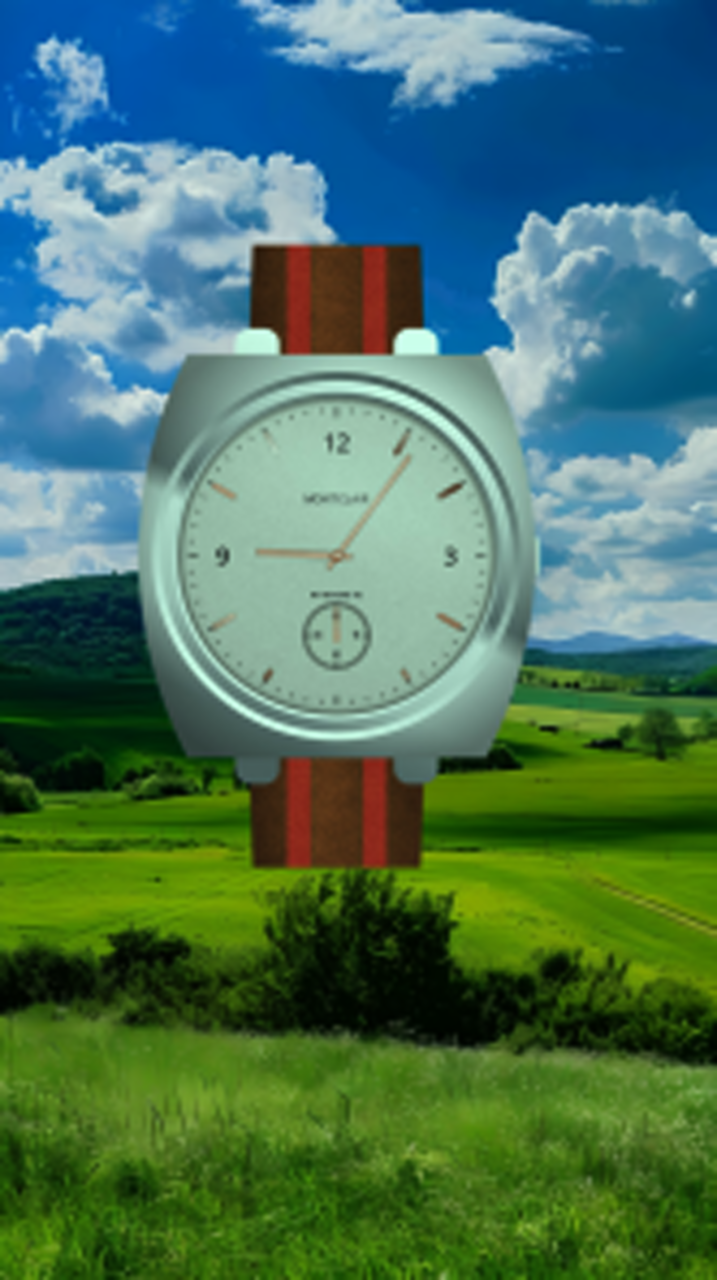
9:06
